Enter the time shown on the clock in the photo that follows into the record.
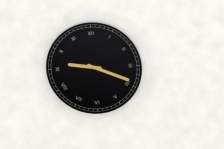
9:19
